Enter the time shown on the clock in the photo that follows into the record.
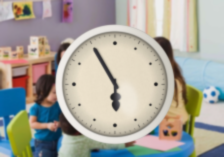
5:55
